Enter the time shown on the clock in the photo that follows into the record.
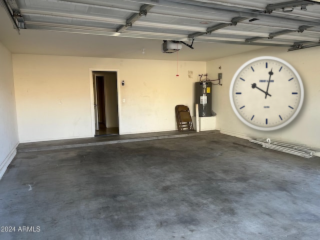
10:02
